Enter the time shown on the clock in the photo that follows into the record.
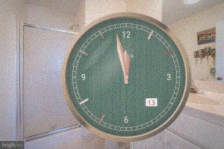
11:58
